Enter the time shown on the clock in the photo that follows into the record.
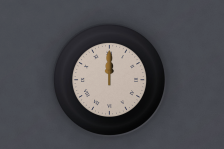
12:00
